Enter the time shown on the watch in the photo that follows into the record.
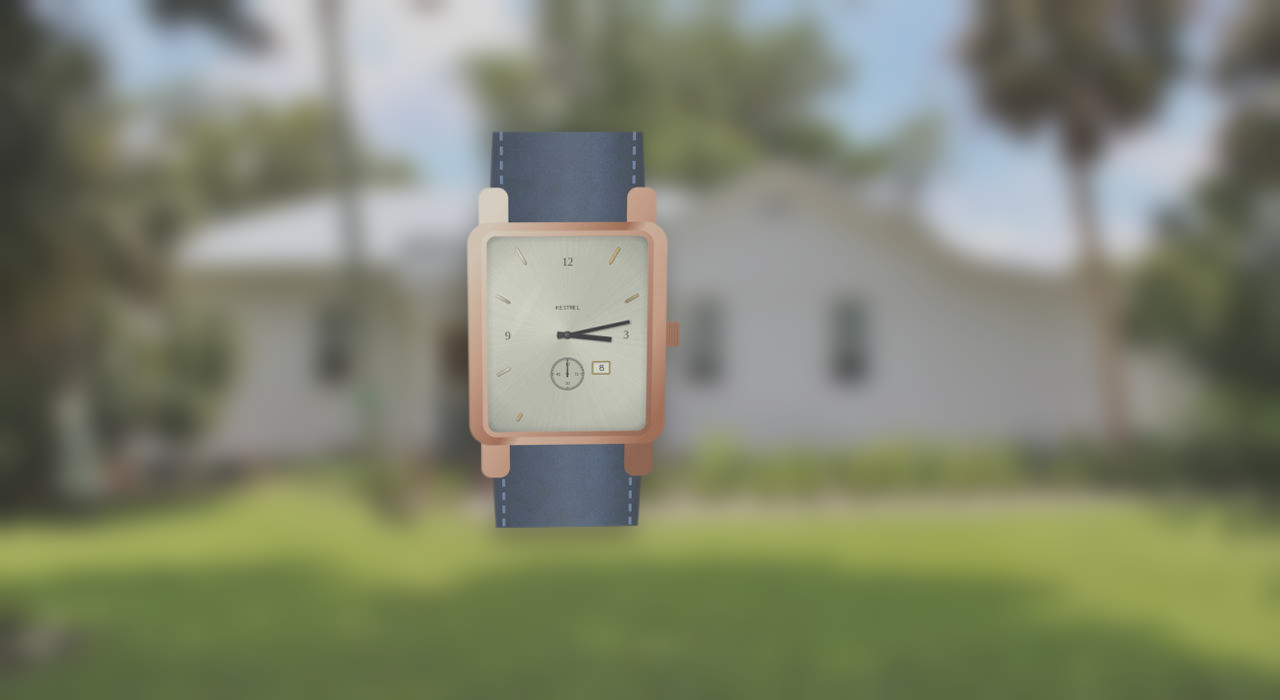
3:13
